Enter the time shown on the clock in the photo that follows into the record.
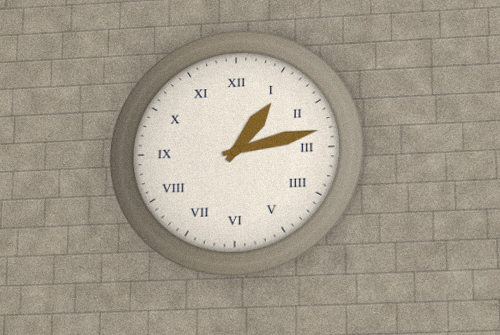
1:13
